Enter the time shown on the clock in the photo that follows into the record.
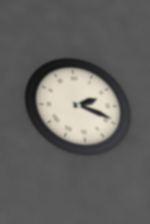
2:19
